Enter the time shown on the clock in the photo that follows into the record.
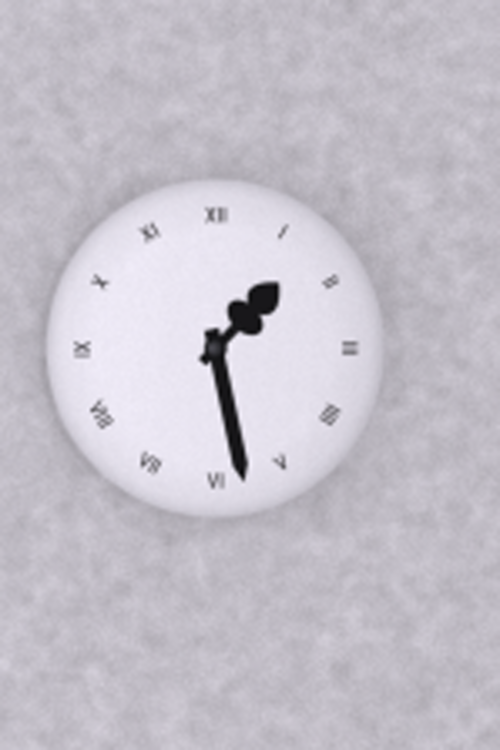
1:28
